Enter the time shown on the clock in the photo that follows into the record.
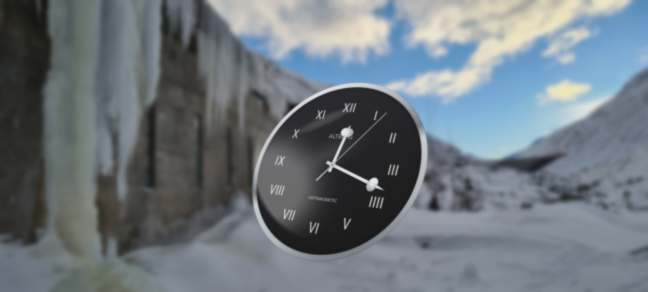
12:18:06
